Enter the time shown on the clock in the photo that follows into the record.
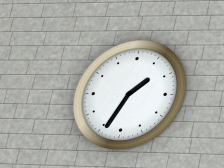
1:34
